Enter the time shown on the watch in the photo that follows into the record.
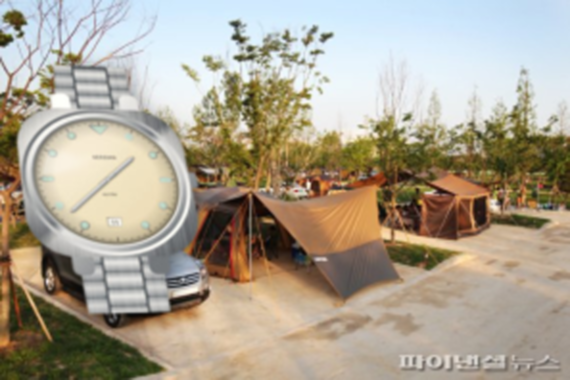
1:38
